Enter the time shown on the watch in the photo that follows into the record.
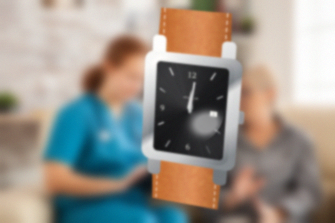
12:01
